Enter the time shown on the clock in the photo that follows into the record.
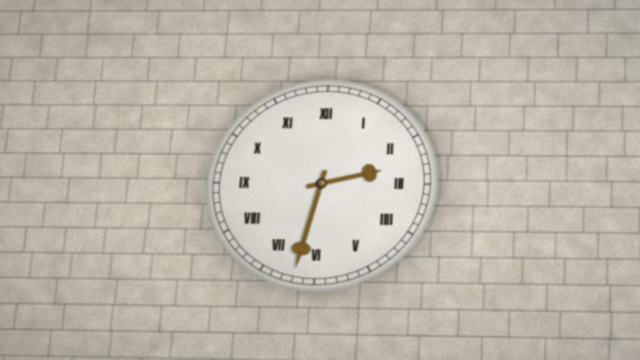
2:32
